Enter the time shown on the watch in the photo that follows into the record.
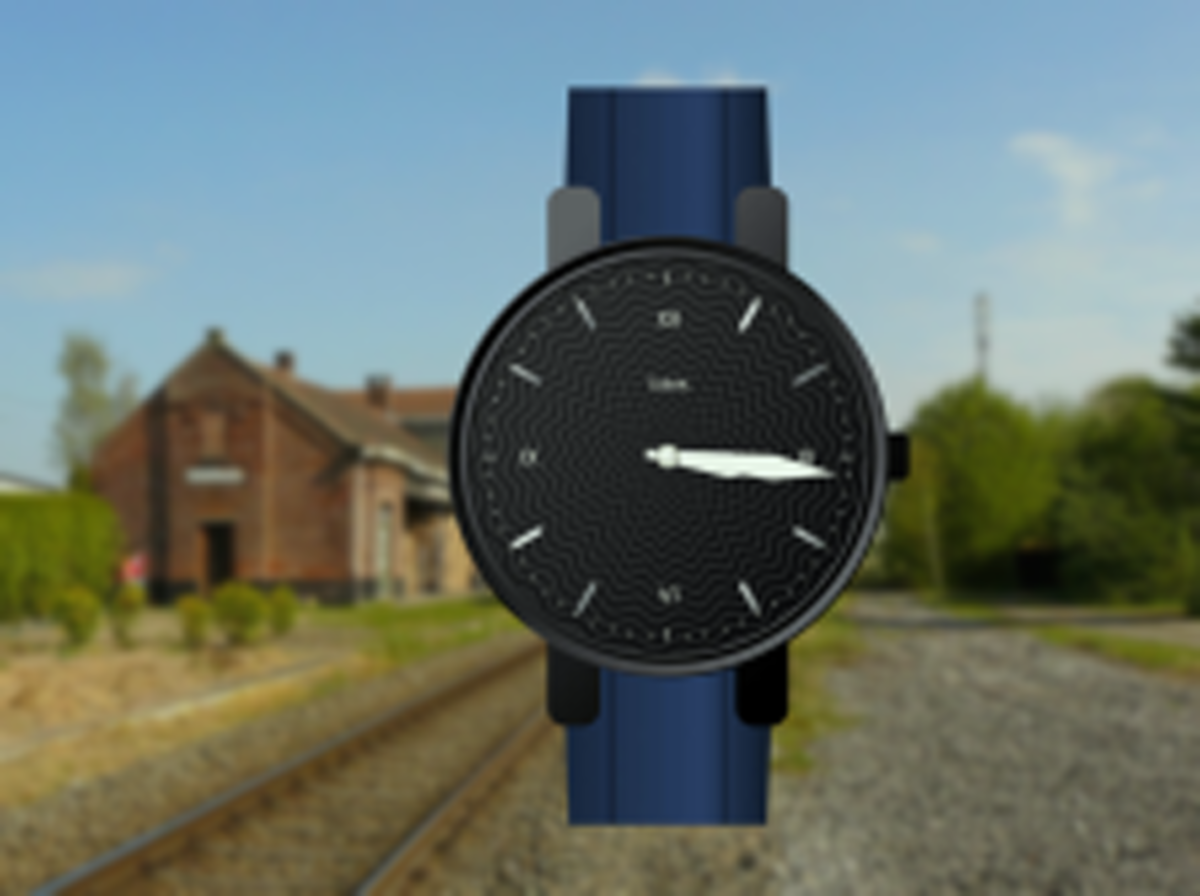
3:16
